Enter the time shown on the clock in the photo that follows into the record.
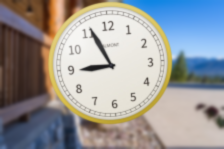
8:56
